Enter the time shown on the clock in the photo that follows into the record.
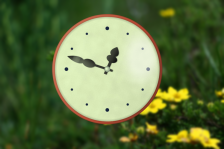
12:48
